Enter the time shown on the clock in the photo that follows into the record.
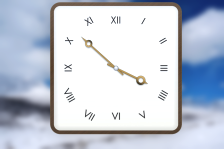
3:52
